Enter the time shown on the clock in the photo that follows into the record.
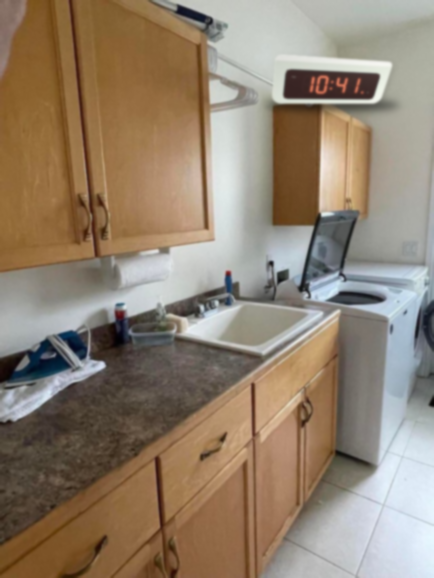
10:41
